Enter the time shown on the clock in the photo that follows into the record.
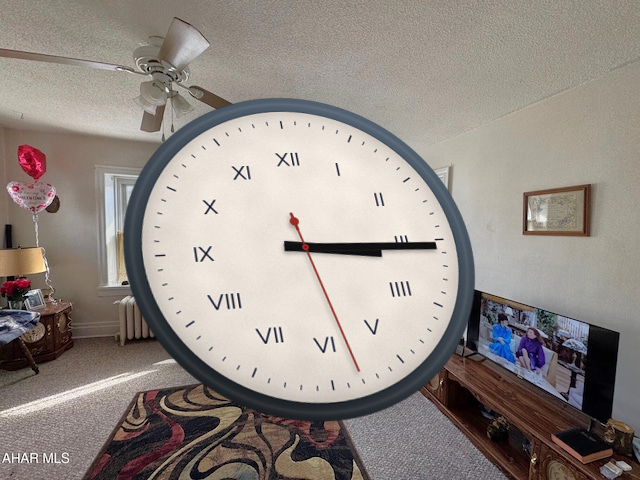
3:15:28
